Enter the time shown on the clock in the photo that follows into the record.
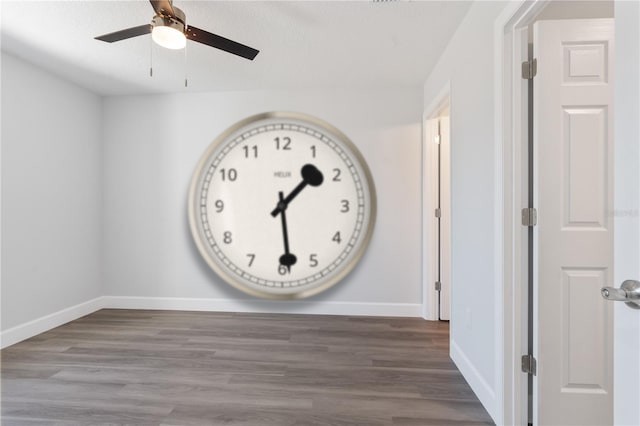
1:29
